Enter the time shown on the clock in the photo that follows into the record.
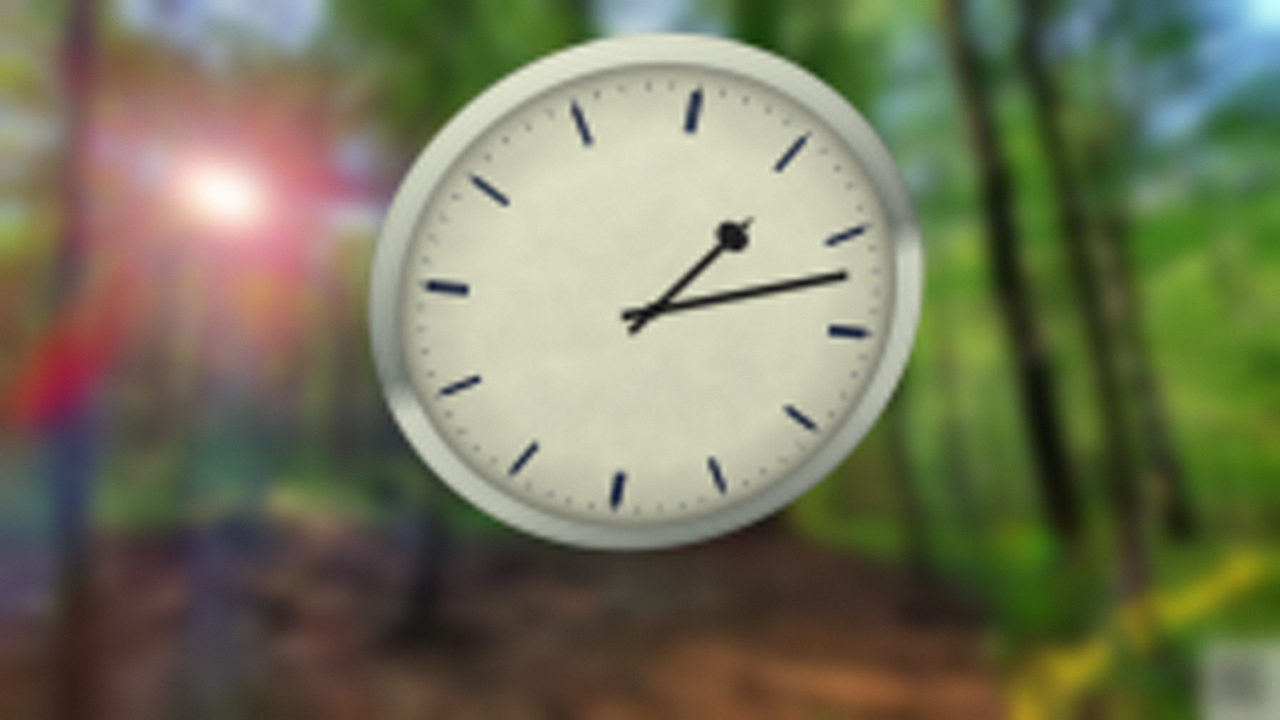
1:12
